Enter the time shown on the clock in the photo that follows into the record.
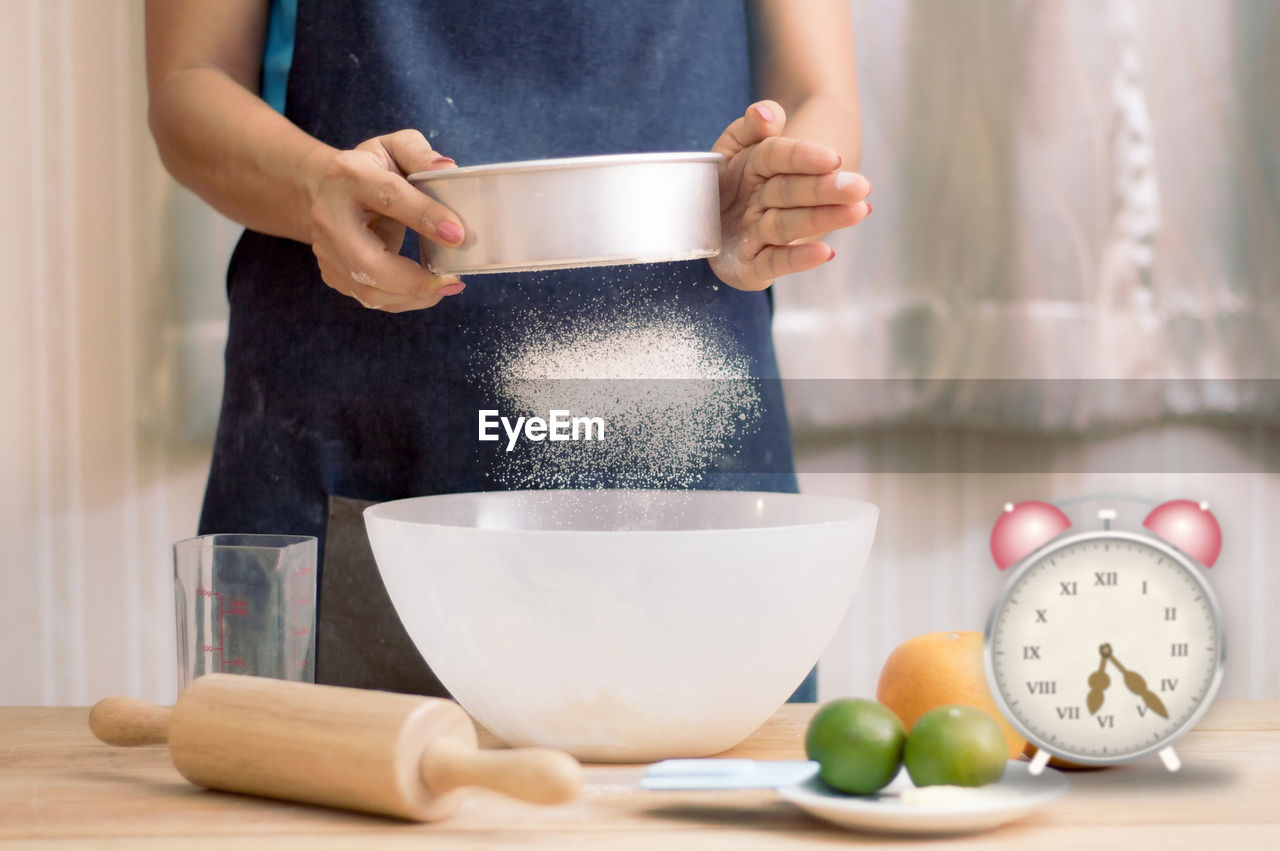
6:23
